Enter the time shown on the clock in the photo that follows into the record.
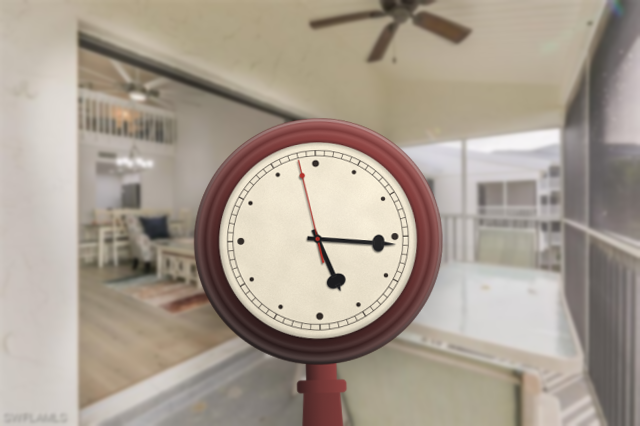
5:15:58
